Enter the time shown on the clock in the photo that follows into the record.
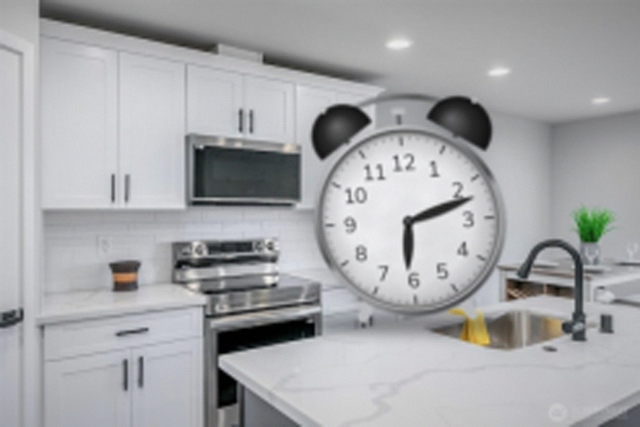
6:12
